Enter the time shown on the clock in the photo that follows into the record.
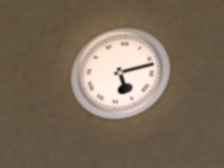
5:12
